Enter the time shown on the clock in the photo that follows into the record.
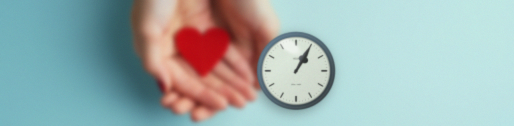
1:05
